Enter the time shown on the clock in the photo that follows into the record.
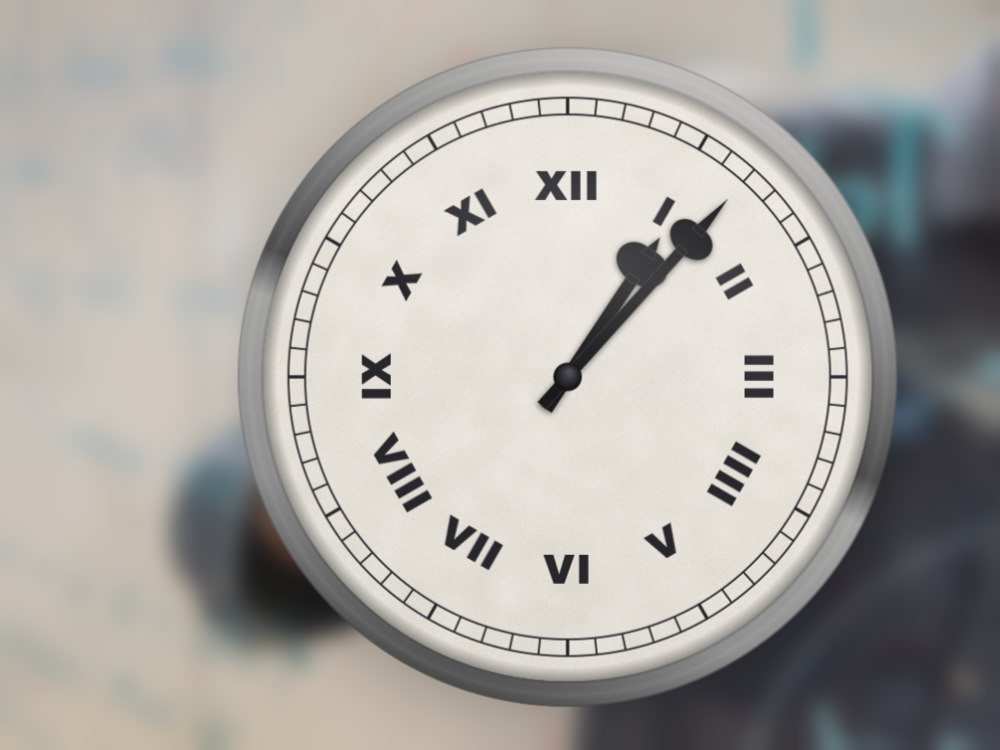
1:07
